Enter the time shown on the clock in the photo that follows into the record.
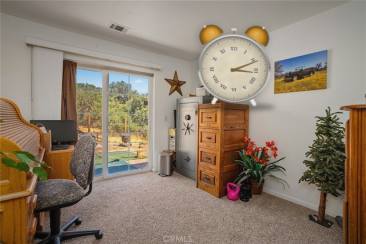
3:11
